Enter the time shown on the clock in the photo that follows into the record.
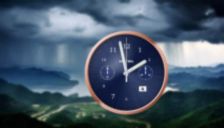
1:58
